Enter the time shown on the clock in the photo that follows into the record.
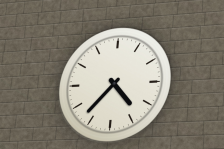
4:37
